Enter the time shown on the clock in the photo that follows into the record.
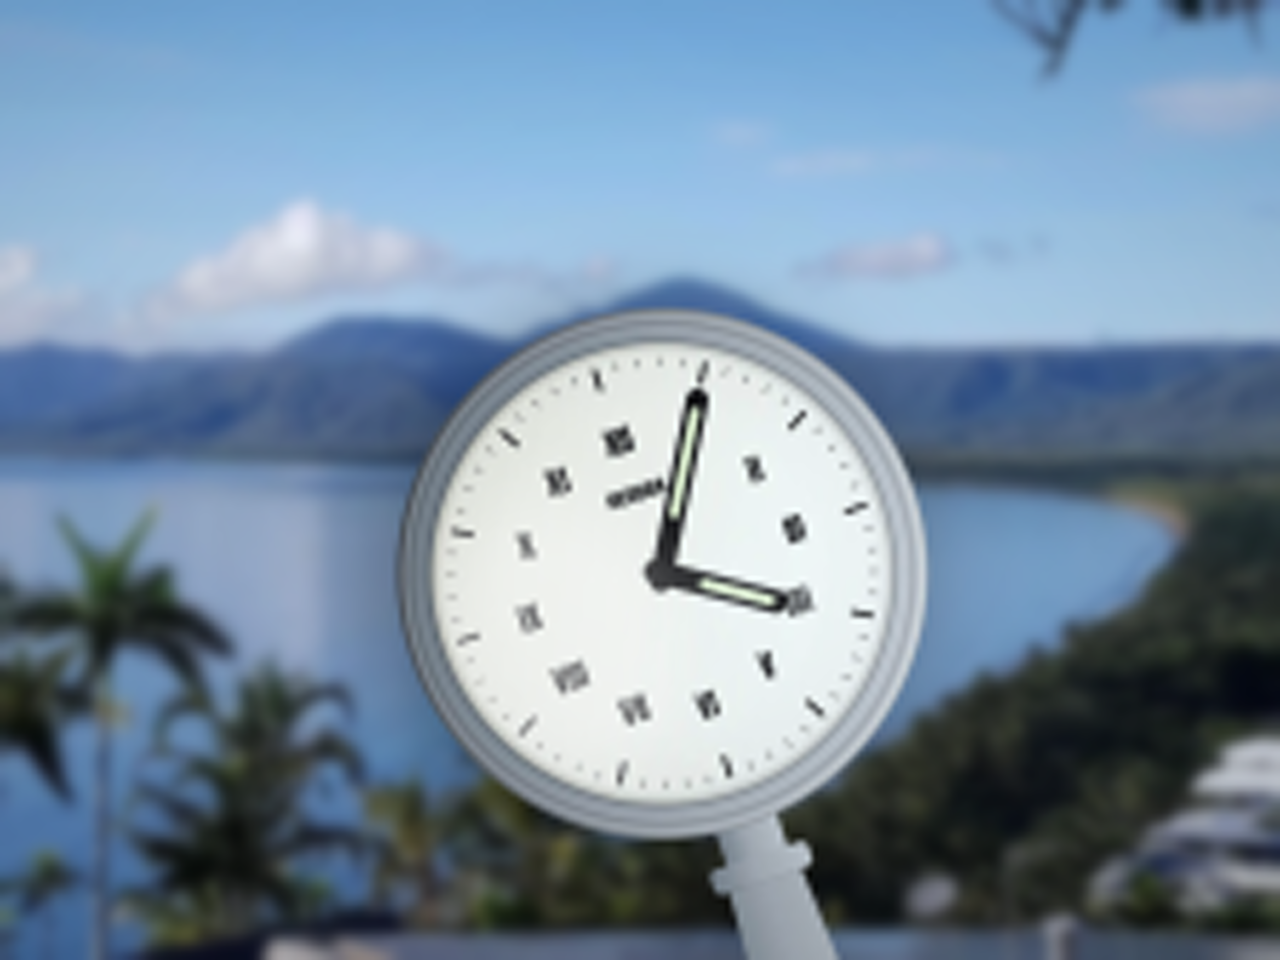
4:05
